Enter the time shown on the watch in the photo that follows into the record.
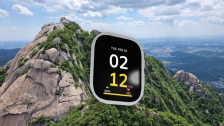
2:12
